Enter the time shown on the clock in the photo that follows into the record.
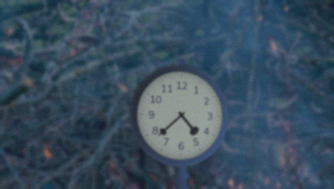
4:38
